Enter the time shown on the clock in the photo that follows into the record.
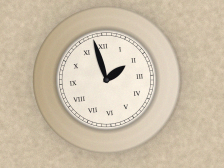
1:58
